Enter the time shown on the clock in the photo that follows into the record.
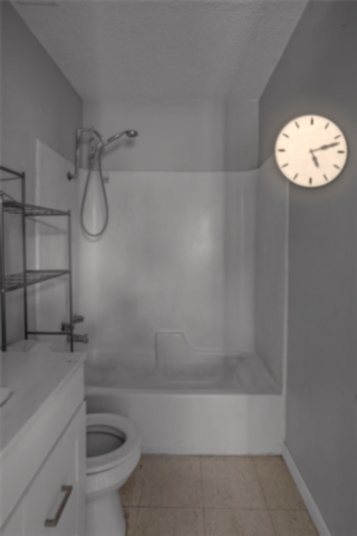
5:12
